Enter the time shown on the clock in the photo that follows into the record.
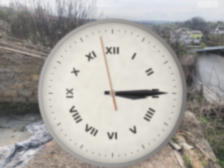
3:14:58
